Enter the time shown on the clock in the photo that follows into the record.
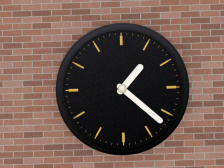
1:22
